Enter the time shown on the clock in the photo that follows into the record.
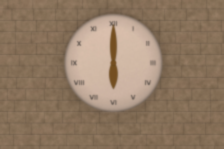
6:00
